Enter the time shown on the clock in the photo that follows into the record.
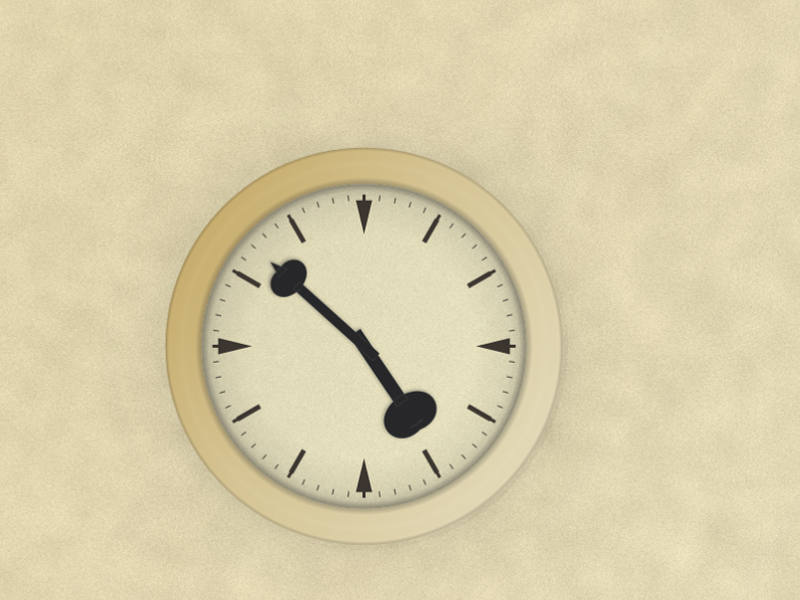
4:52
